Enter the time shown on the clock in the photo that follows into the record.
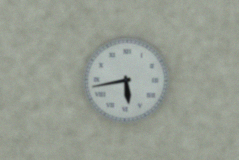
5:43
